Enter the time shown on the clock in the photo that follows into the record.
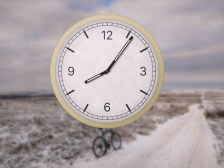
8:06
